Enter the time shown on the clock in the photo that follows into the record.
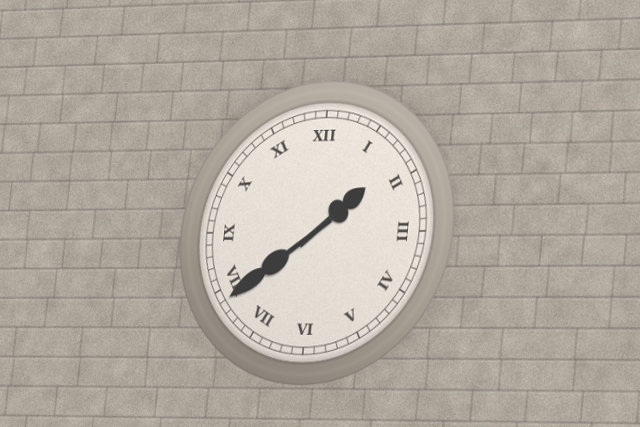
1:39
